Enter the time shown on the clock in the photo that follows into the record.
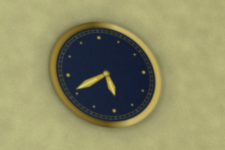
5:41
